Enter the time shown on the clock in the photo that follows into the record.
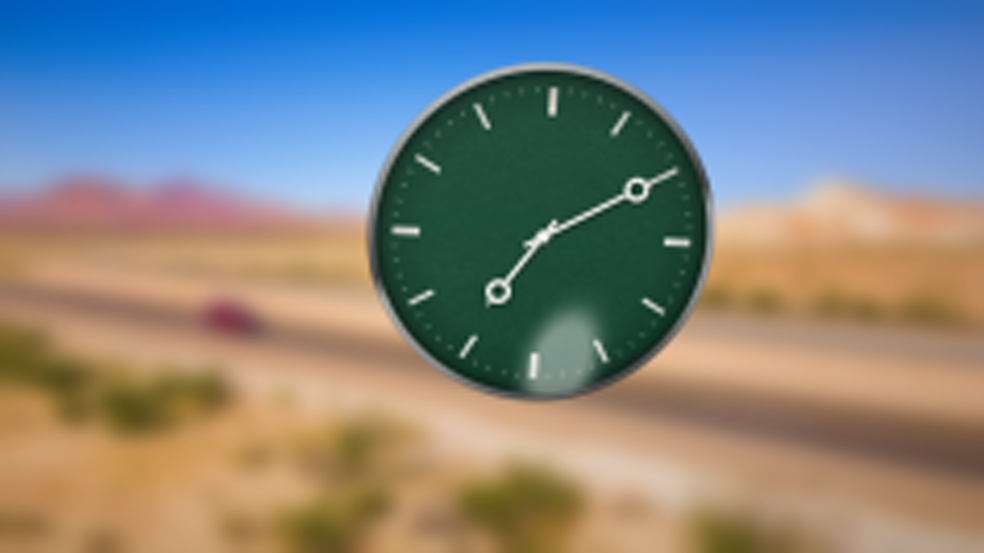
7:10
